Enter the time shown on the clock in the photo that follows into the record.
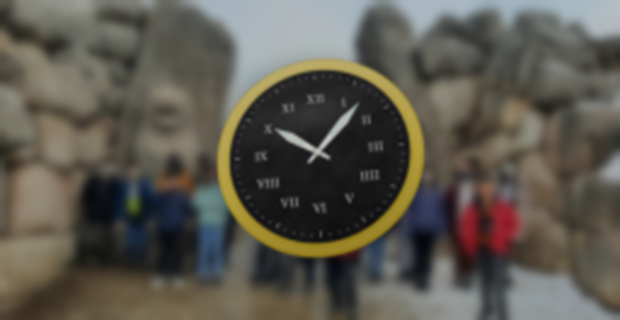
10:07
